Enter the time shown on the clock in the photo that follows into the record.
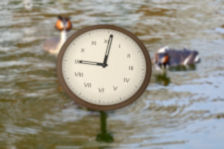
9:01
